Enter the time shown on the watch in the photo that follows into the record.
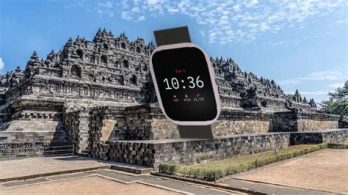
10:36
